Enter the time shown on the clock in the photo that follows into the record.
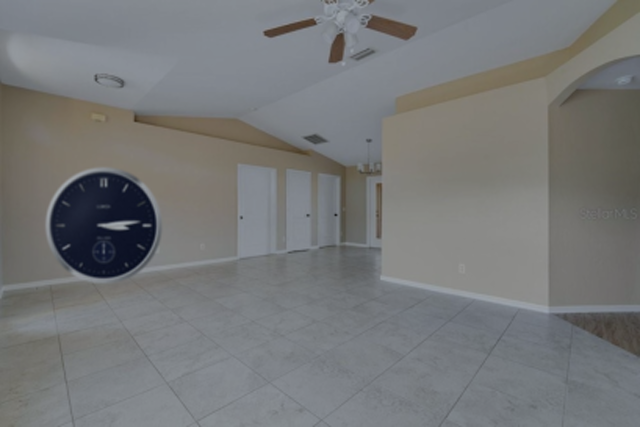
3:14
